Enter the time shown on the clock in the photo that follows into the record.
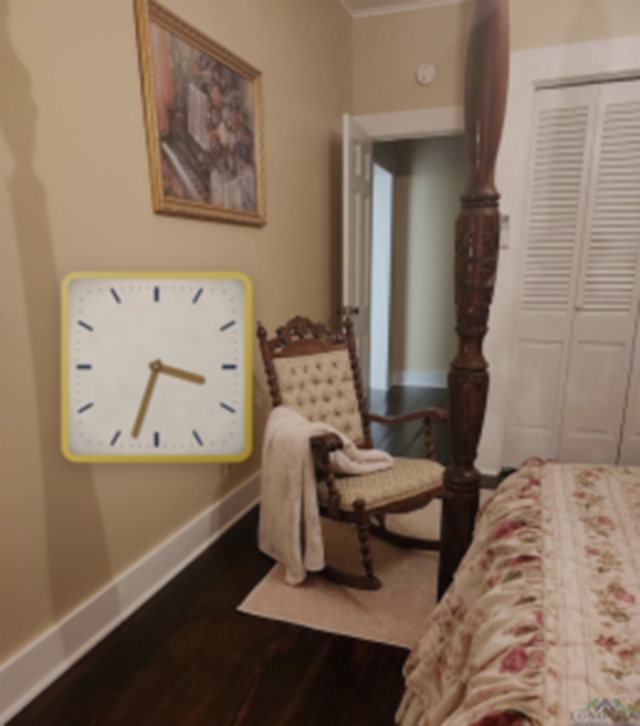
3:33
